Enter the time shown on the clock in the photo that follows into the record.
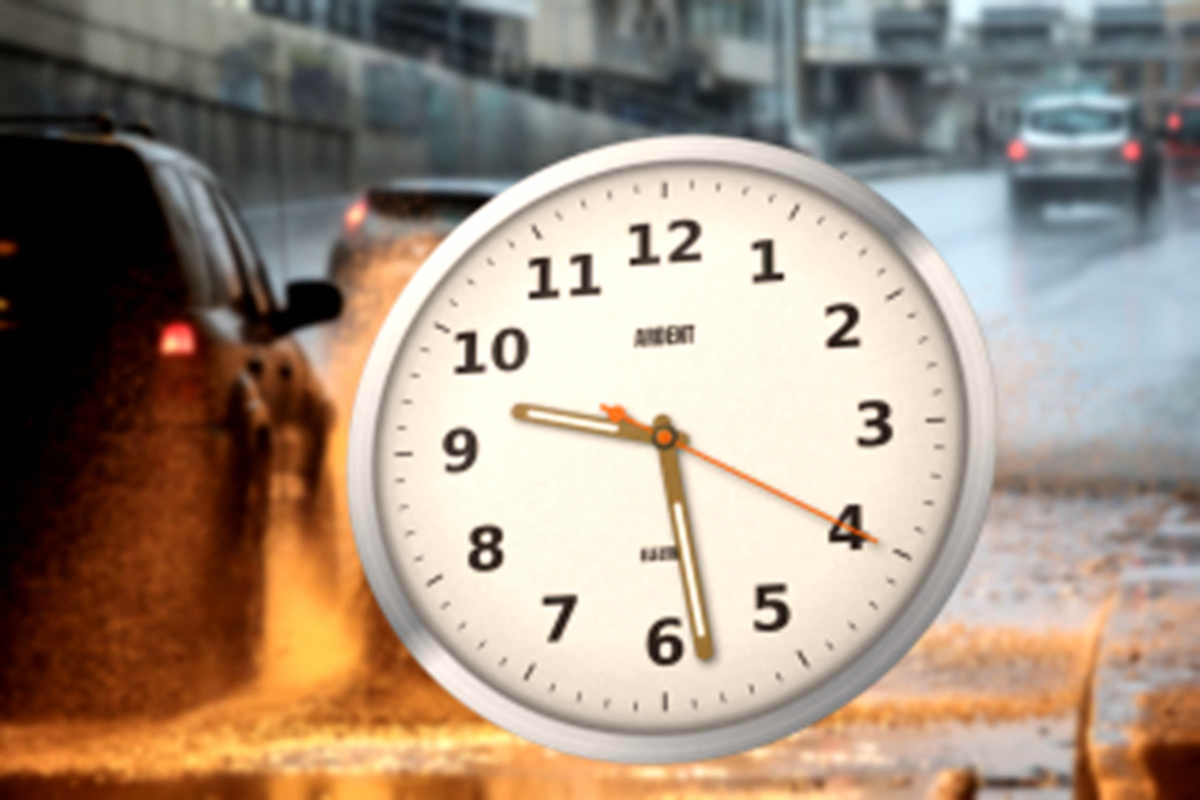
9:28:20
